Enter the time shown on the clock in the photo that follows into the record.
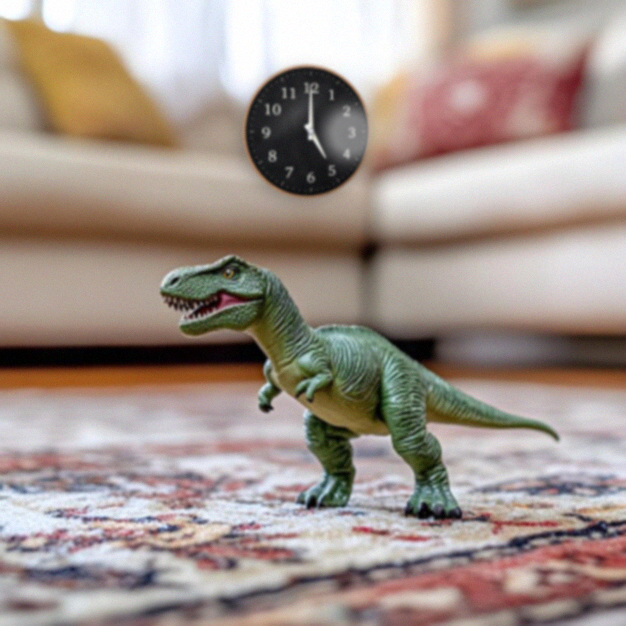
5:00
